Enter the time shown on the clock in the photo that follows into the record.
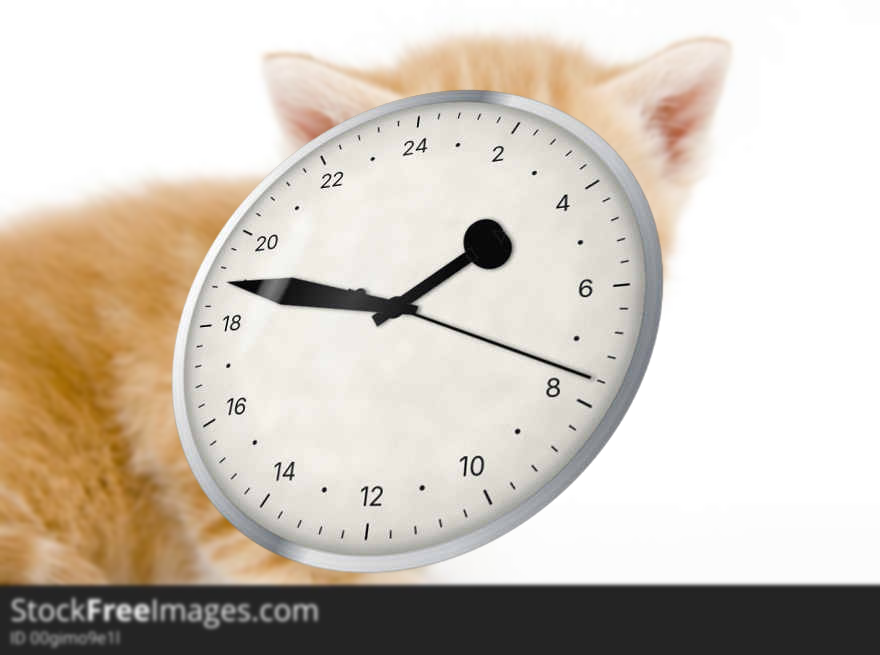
3:47:19
